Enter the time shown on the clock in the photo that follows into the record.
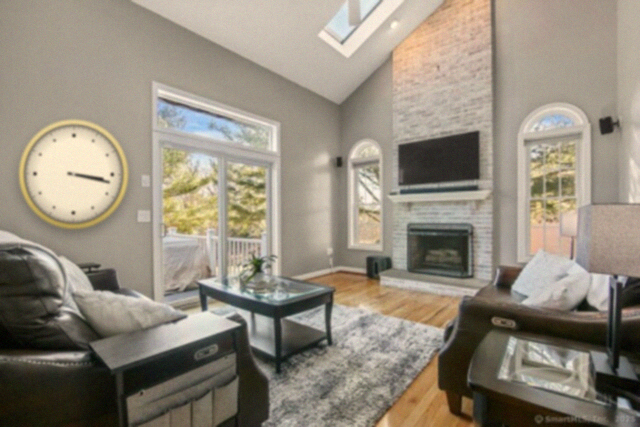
3:17
